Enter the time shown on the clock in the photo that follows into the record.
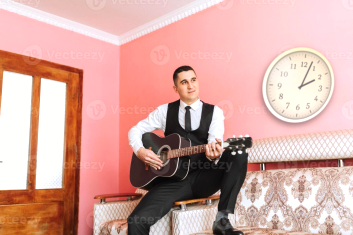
2:03
